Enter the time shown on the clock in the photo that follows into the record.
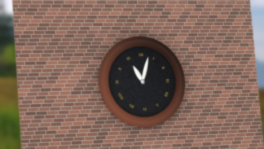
11:03
